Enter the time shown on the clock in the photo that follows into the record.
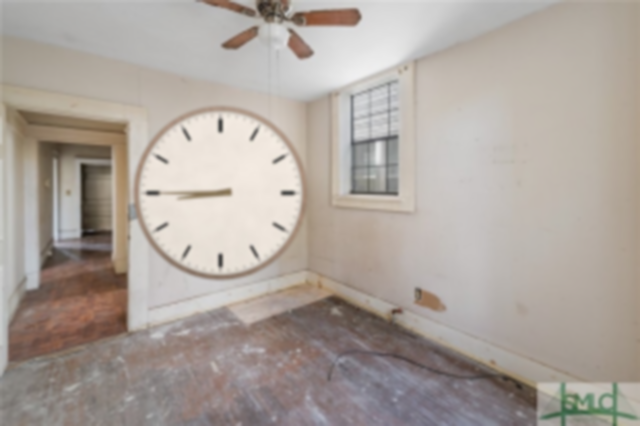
8:45
